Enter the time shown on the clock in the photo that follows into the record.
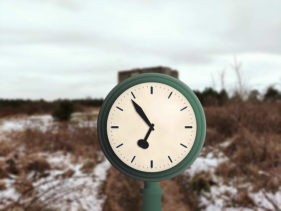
6:54
